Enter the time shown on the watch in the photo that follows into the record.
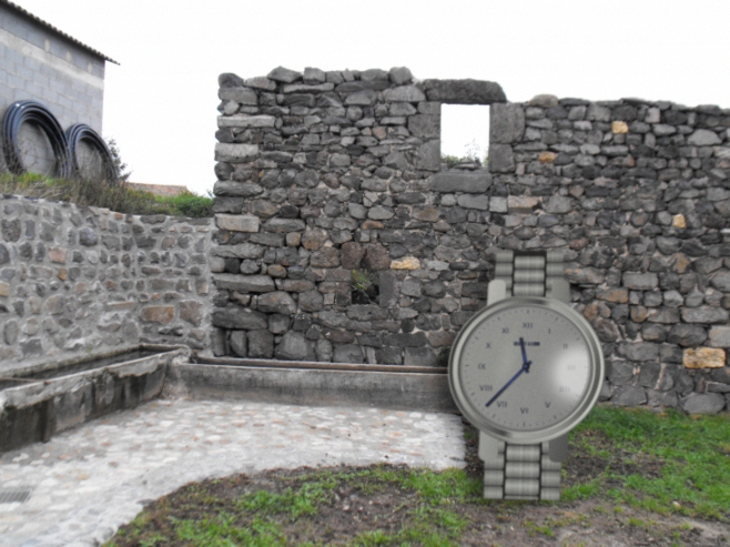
11:37
